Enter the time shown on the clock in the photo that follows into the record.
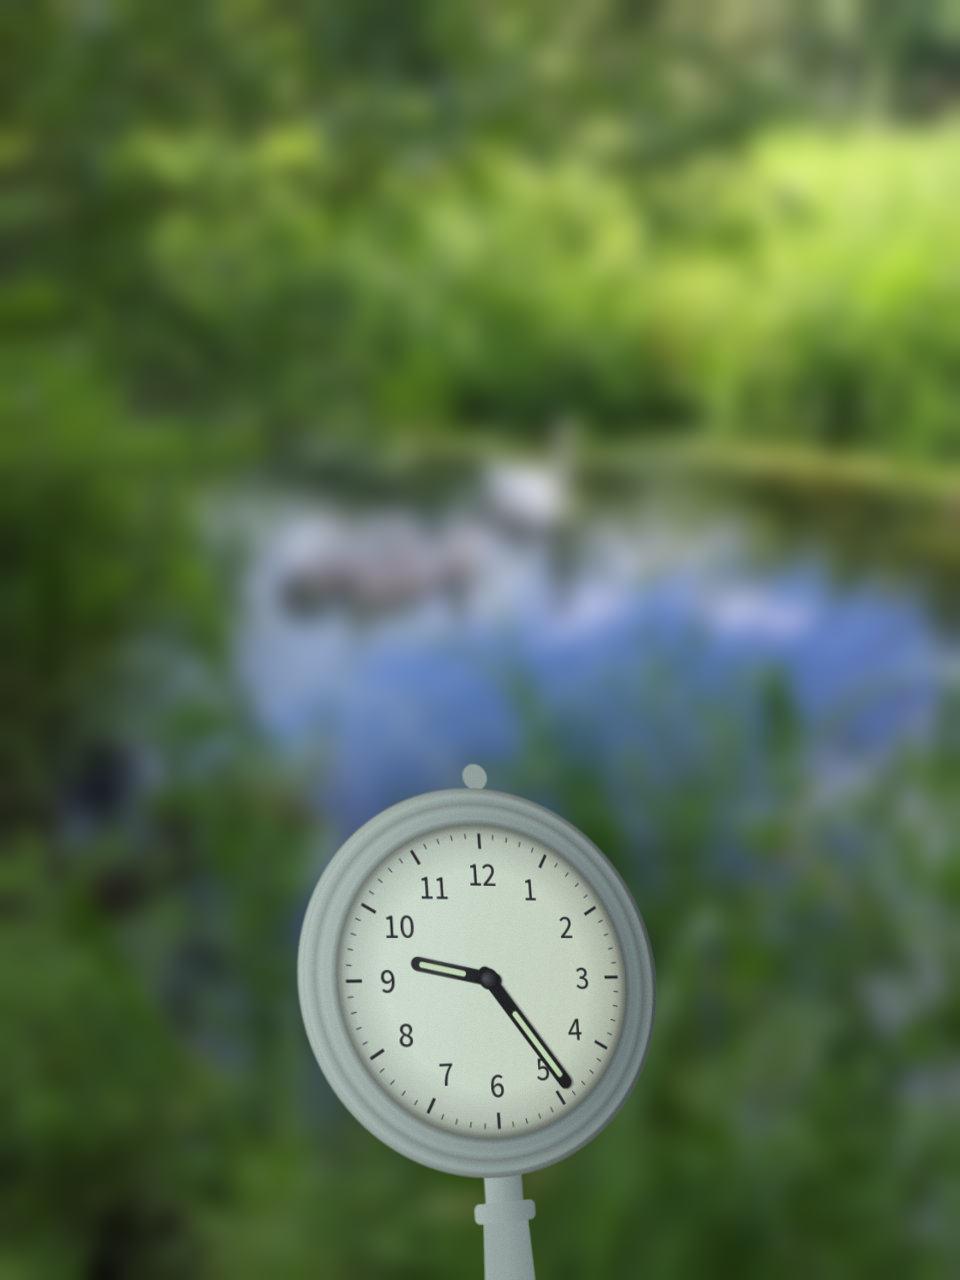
9:24
